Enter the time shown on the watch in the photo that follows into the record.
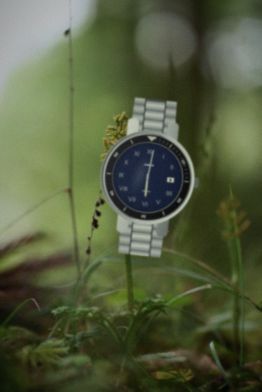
6:01
